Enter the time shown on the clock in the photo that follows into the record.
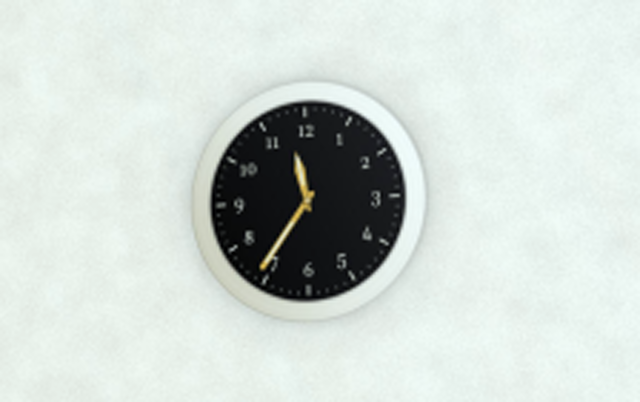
11:36
